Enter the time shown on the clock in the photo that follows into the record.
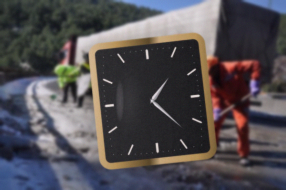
1:23
